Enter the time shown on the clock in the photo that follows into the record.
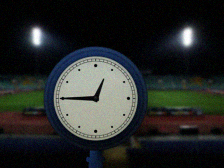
12:45
